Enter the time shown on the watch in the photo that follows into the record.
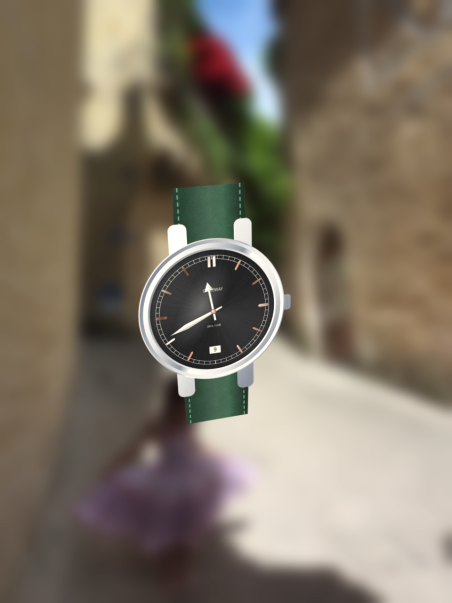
11:41
